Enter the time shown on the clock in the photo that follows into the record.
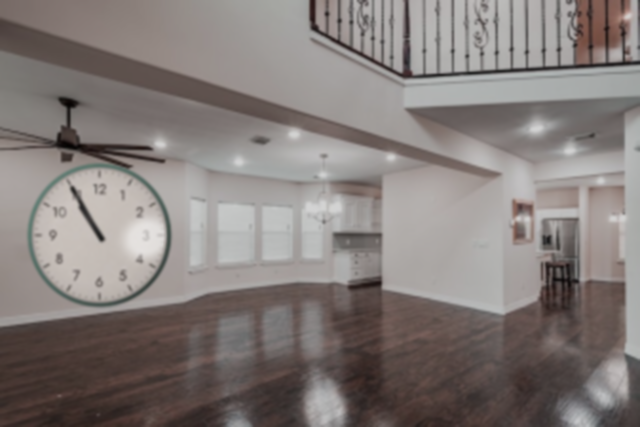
10:55
